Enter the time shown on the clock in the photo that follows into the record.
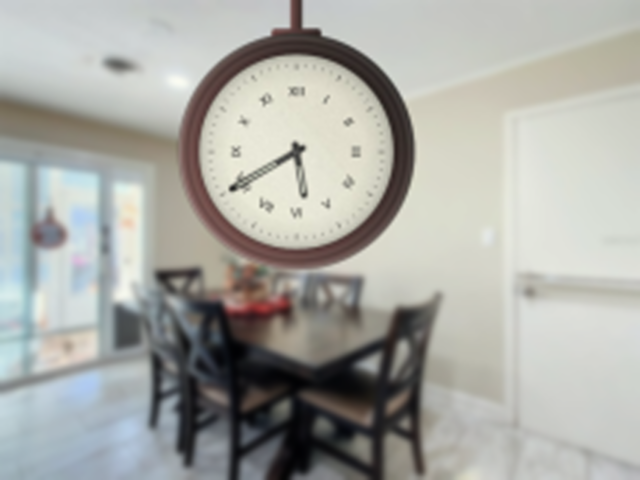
5:40
